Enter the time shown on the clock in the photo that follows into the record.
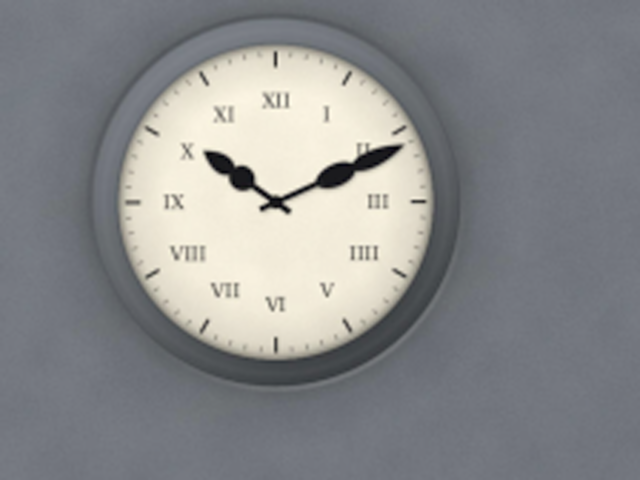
10:11
